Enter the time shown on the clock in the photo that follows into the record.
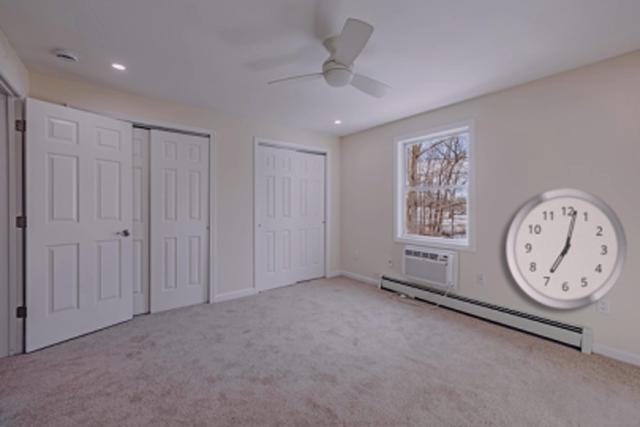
7:02
